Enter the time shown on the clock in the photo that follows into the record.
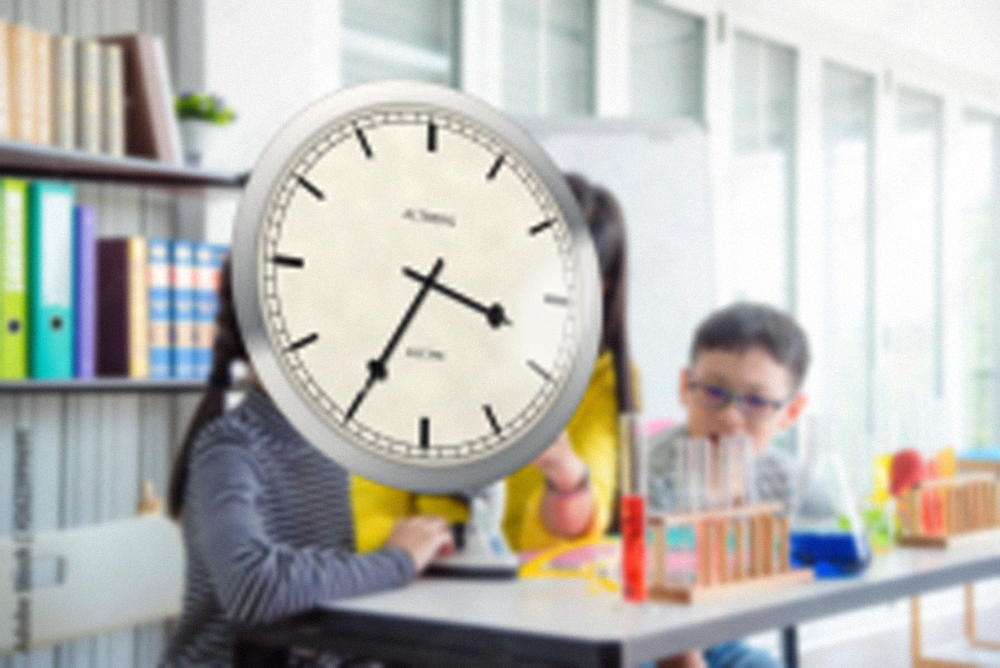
3:35
